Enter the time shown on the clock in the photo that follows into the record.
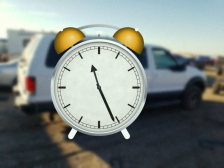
11:26
